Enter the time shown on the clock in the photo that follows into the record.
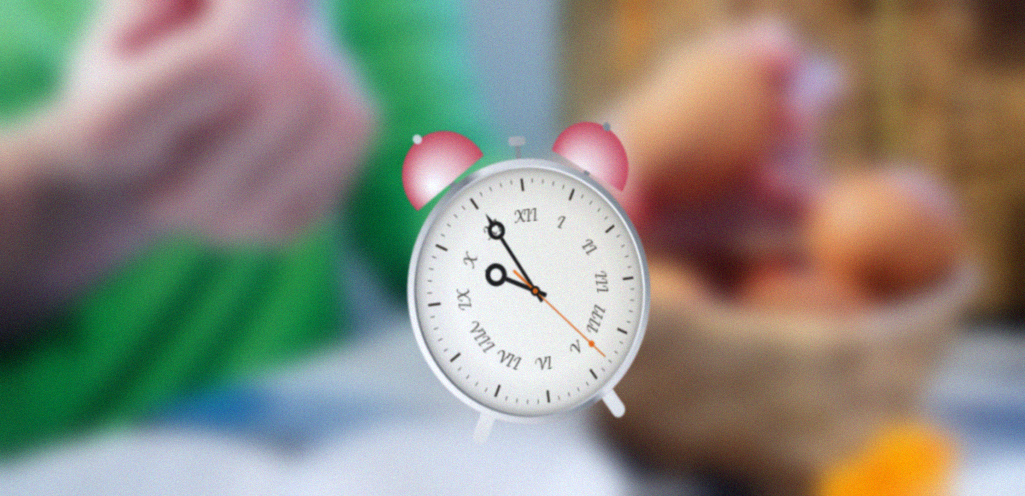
9:55:23
